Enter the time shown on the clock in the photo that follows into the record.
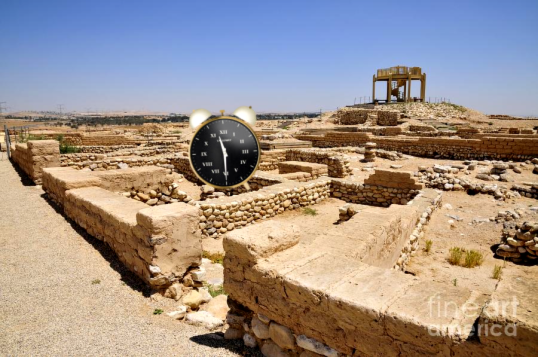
11:30
